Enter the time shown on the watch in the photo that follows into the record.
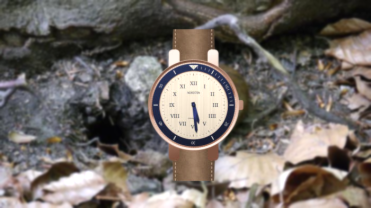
5:29
